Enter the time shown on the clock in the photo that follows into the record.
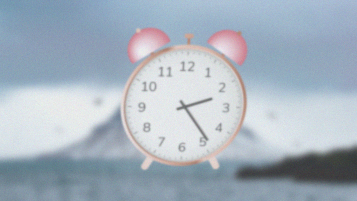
2:24
